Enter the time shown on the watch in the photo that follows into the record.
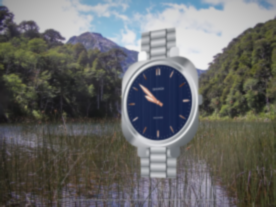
9:52
